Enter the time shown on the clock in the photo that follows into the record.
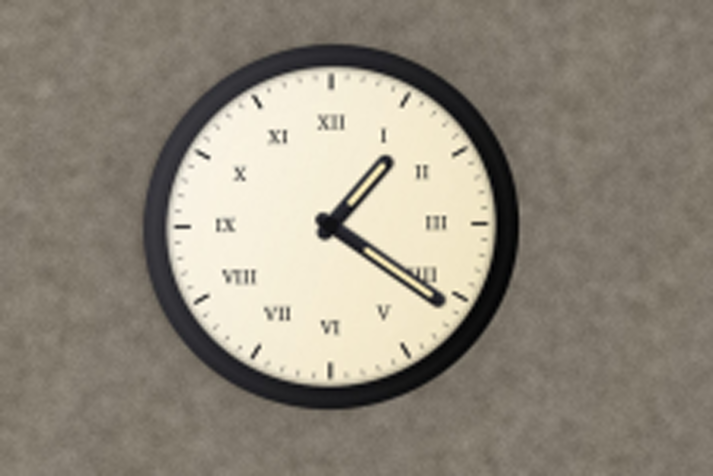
1:21
